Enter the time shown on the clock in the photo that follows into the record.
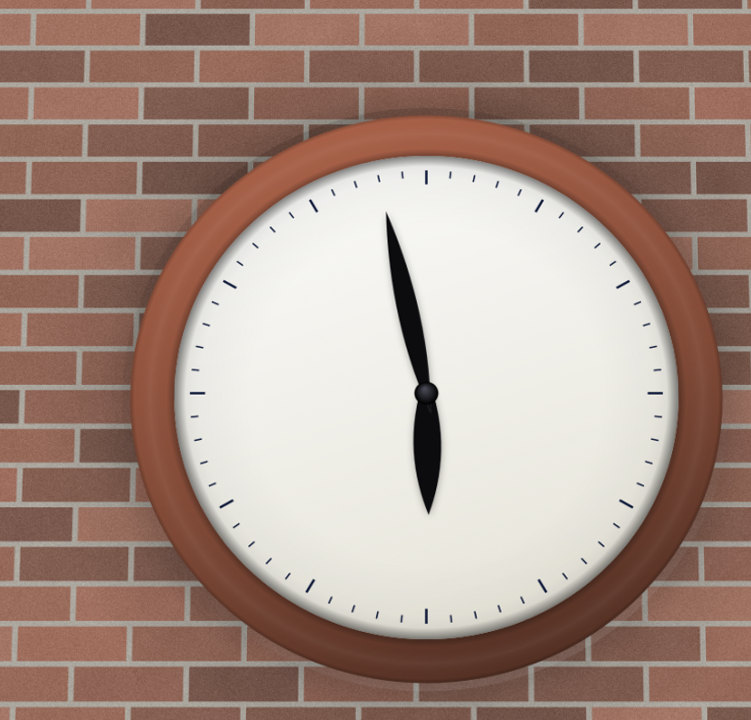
5:58
